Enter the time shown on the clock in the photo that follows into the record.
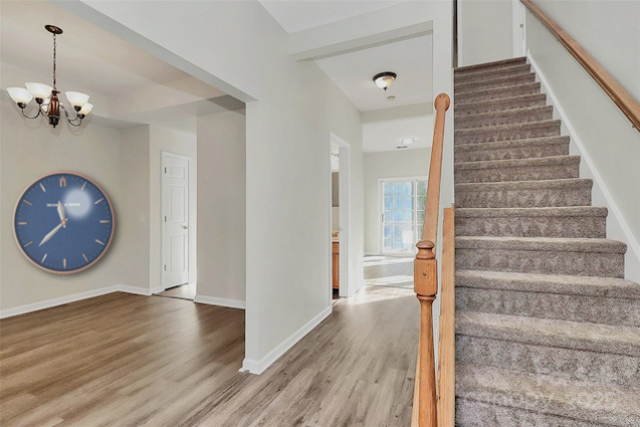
11:38
